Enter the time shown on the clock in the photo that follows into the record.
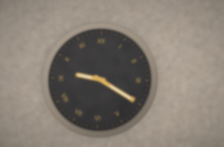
9:20
